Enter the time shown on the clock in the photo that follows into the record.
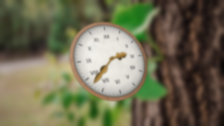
2:38
